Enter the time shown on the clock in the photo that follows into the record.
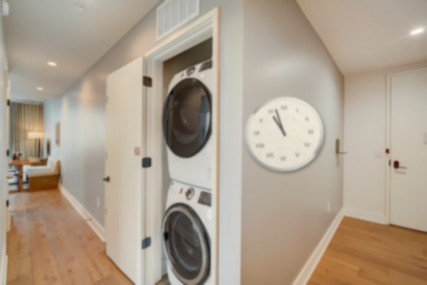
10:57
